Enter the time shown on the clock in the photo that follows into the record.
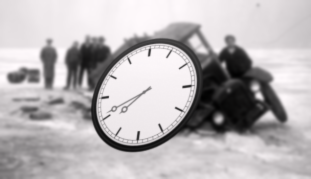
7:41
